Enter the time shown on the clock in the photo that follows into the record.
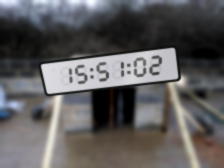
15:51:02
